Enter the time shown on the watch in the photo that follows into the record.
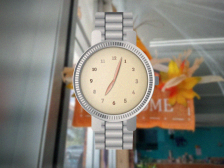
7:03
